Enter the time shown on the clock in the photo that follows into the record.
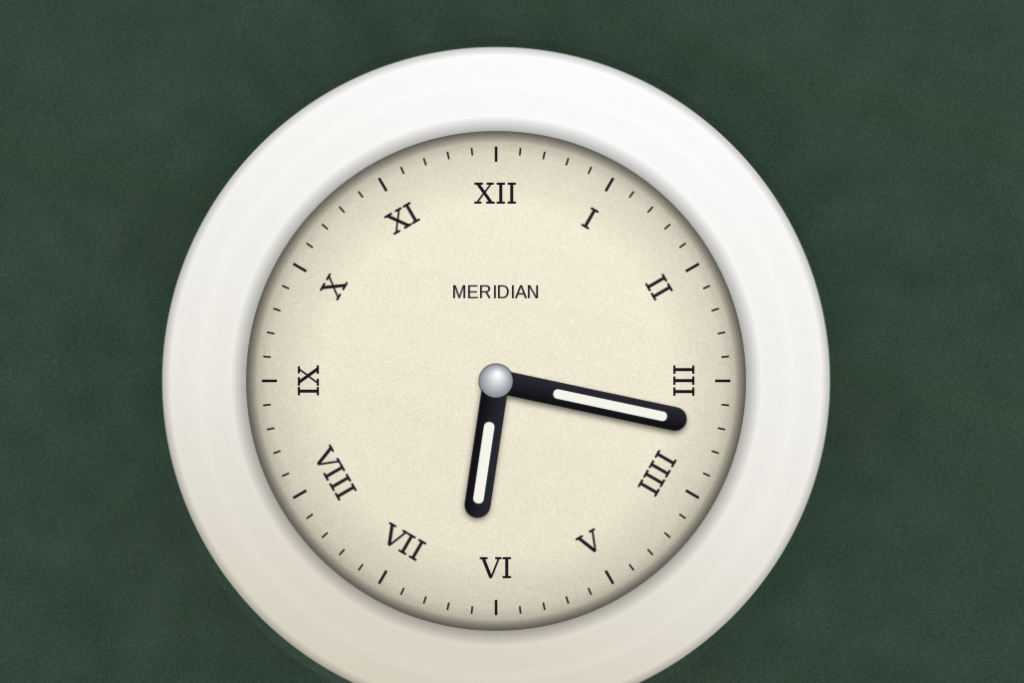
6:17
